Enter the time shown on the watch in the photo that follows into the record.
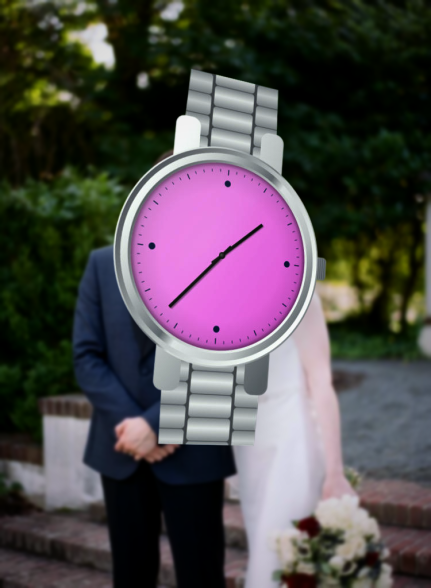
1:37
